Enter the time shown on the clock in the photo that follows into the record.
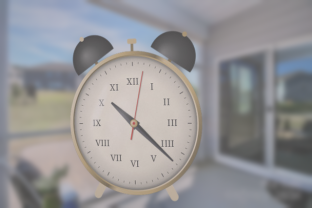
10:22:02
